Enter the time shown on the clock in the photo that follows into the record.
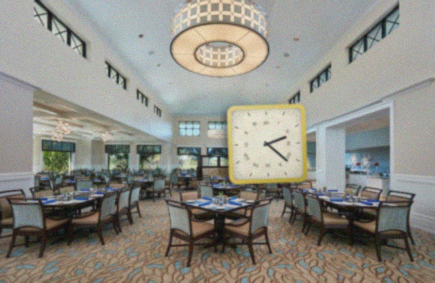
2:22
